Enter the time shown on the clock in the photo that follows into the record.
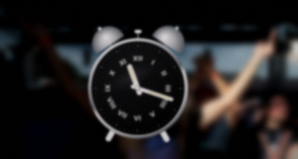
11:18
